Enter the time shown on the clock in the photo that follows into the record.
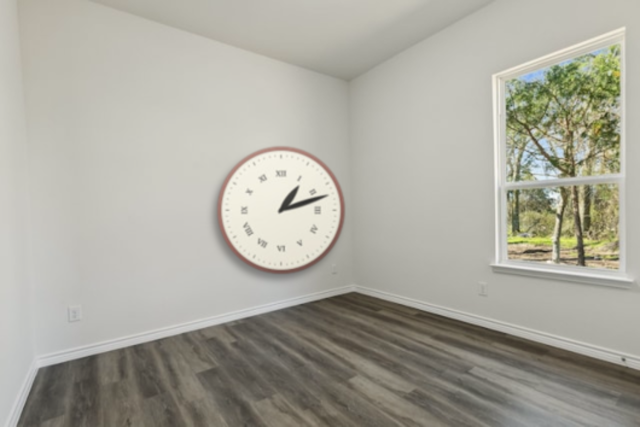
1:12
